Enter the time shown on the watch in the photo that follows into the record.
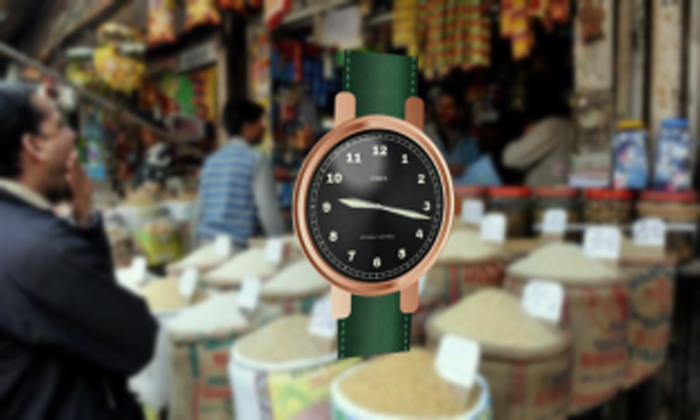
9:17
